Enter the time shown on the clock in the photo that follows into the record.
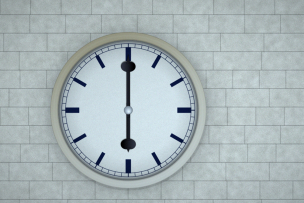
6:00
